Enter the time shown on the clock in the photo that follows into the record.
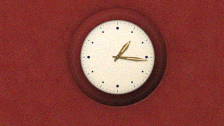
1:16
